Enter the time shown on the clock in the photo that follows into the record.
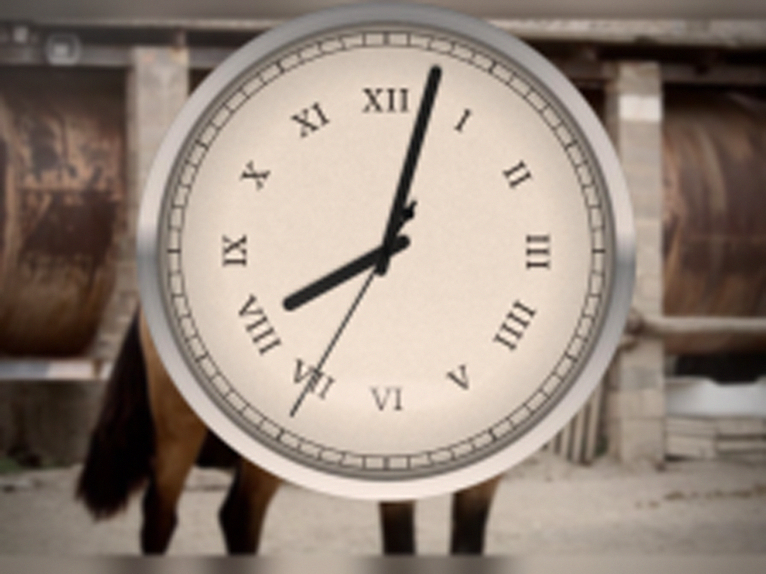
8:02:35
